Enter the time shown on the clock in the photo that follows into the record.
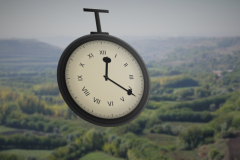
12:21
